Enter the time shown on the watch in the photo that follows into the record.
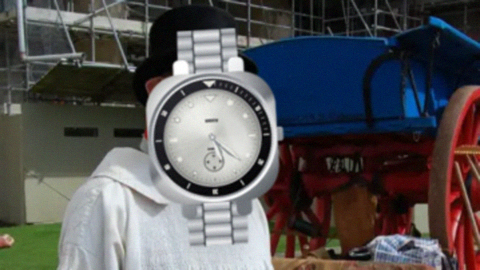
5:22
